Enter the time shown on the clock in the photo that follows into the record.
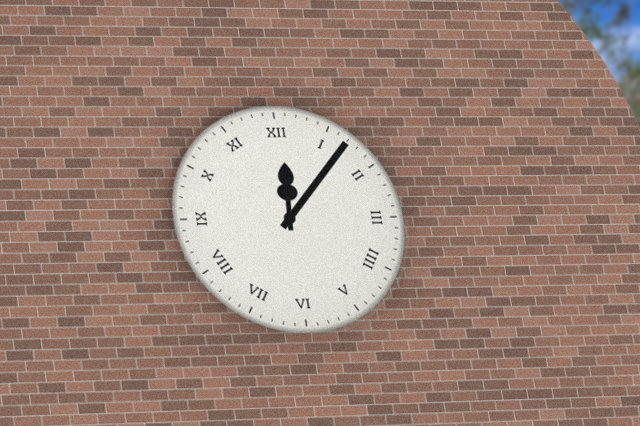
12:07
